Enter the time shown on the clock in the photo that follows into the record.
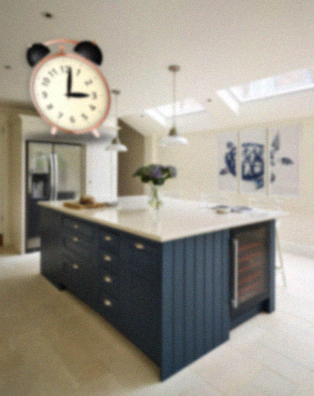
3:02
